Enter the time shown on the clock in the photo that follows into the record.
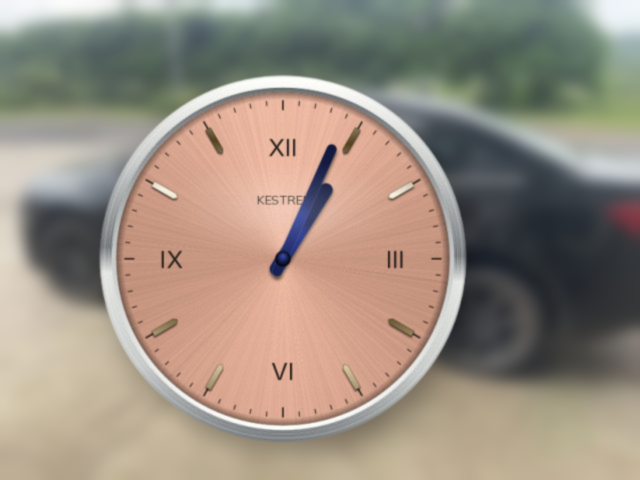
1:04
